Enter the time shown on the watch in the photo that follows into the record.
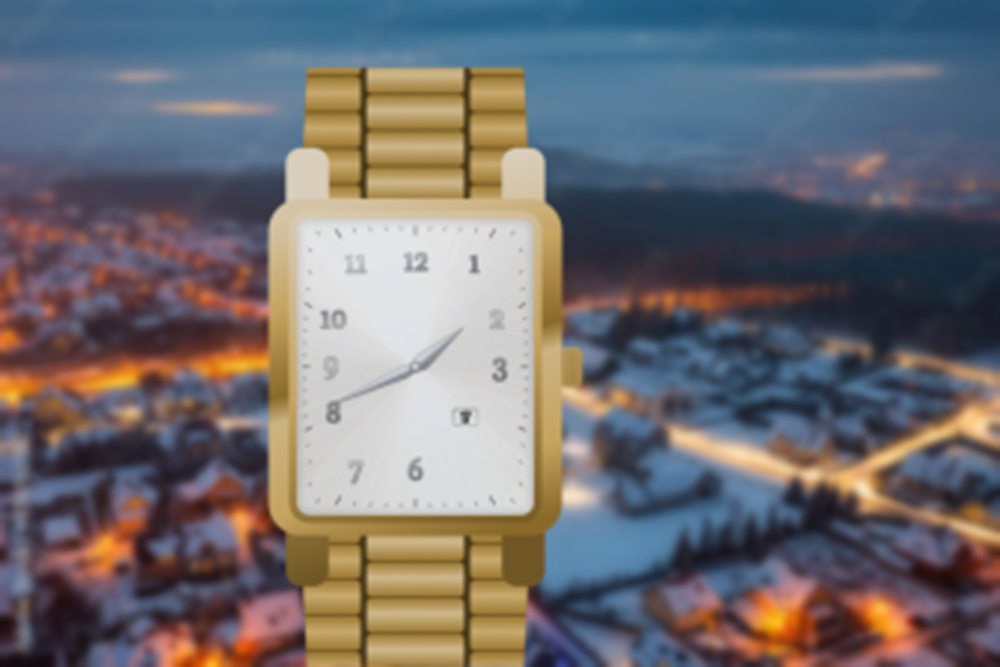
1:41
